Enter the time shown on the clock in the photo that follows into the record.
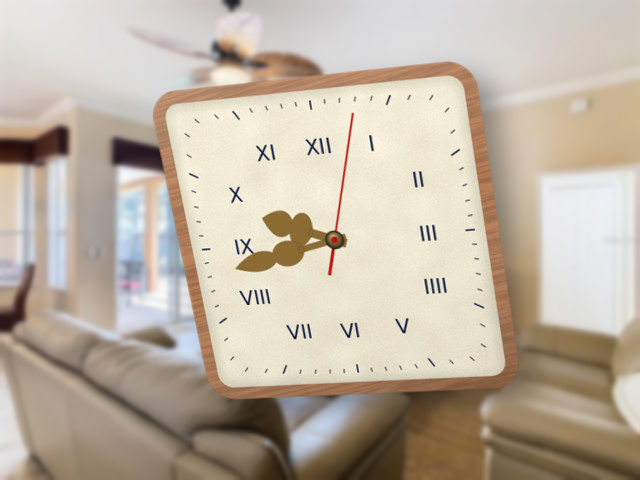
9:43:03
